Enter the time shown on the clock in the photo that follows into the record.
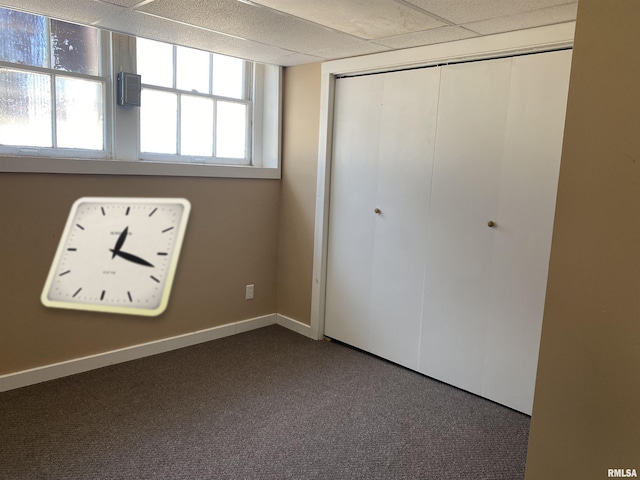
12:18
